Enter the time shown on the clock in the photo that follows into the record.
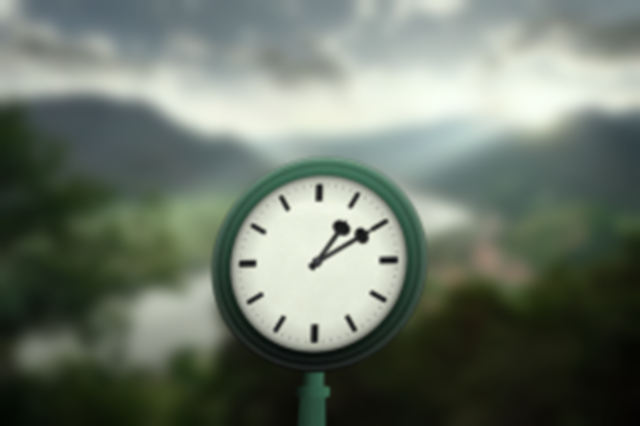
1:10
